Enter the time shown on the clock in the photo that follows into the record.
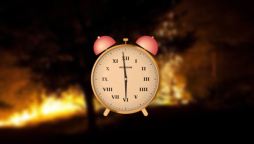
5:59
